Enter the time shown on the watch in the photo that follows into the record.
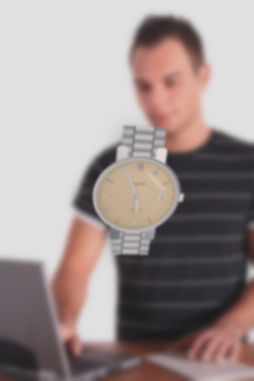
5:56
